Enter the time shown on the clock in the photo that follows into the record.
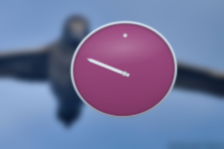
9:49
